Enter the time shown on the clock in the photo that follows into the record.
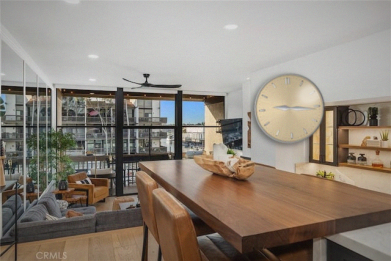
9:16
